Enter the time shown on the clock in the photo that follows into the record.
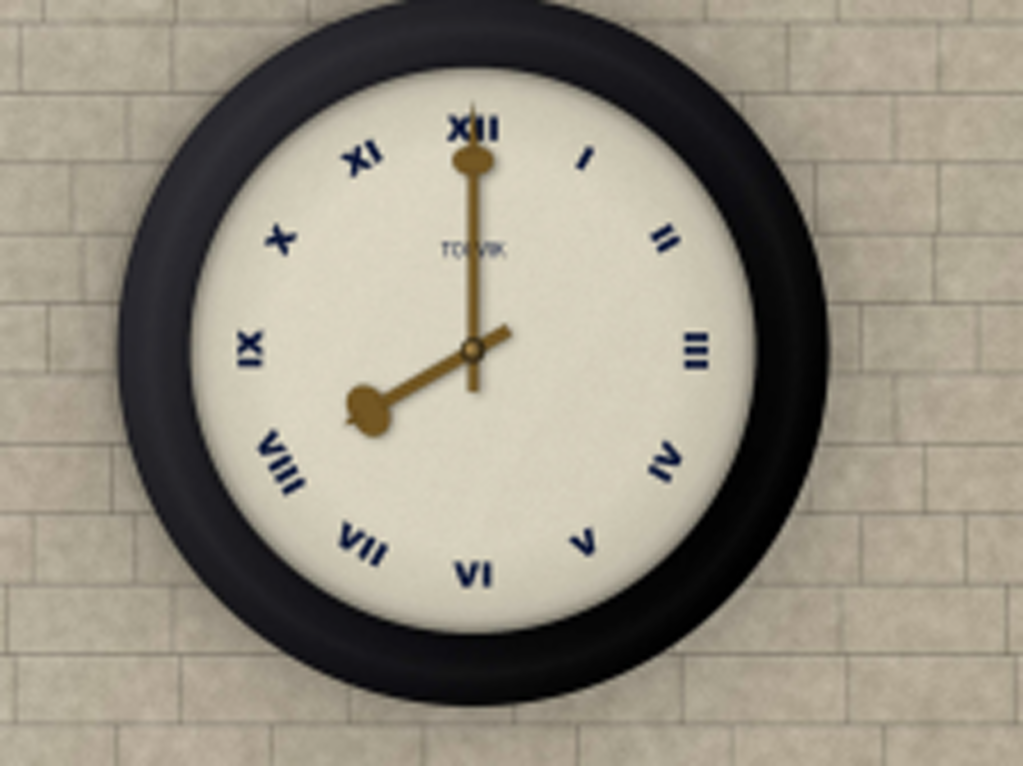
8:00
